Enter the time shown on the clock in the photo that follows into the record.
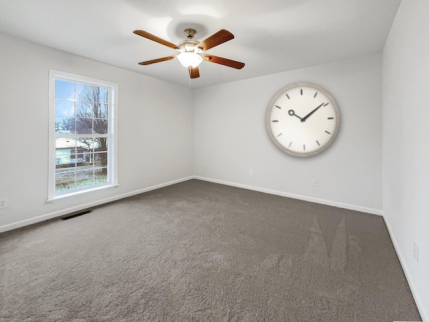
10:09
